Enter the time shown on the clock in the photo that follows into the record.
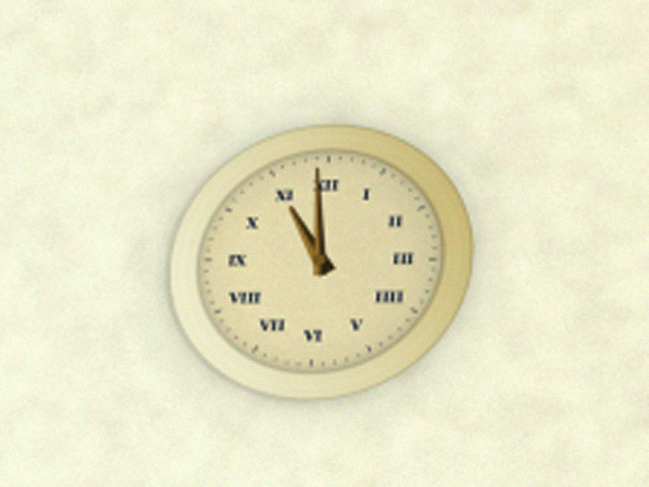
10:59
